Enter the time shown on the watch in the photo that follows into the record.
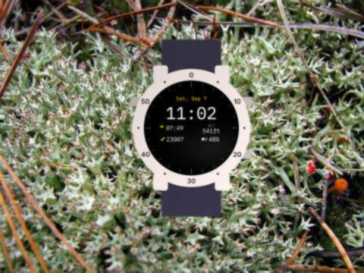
11:02
